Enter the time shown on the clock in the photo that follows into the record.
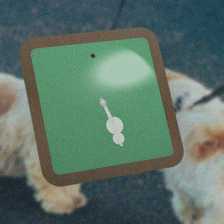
5:28
